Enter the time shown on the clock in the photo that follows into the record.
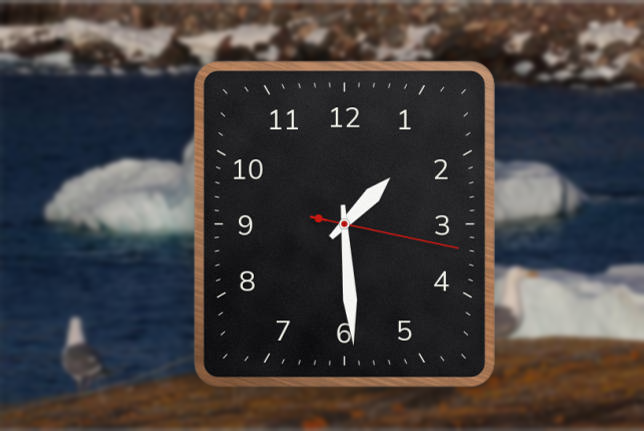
1:29:17
